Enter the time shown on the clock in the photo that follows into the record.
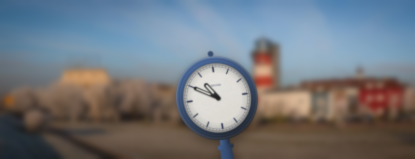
10:50
